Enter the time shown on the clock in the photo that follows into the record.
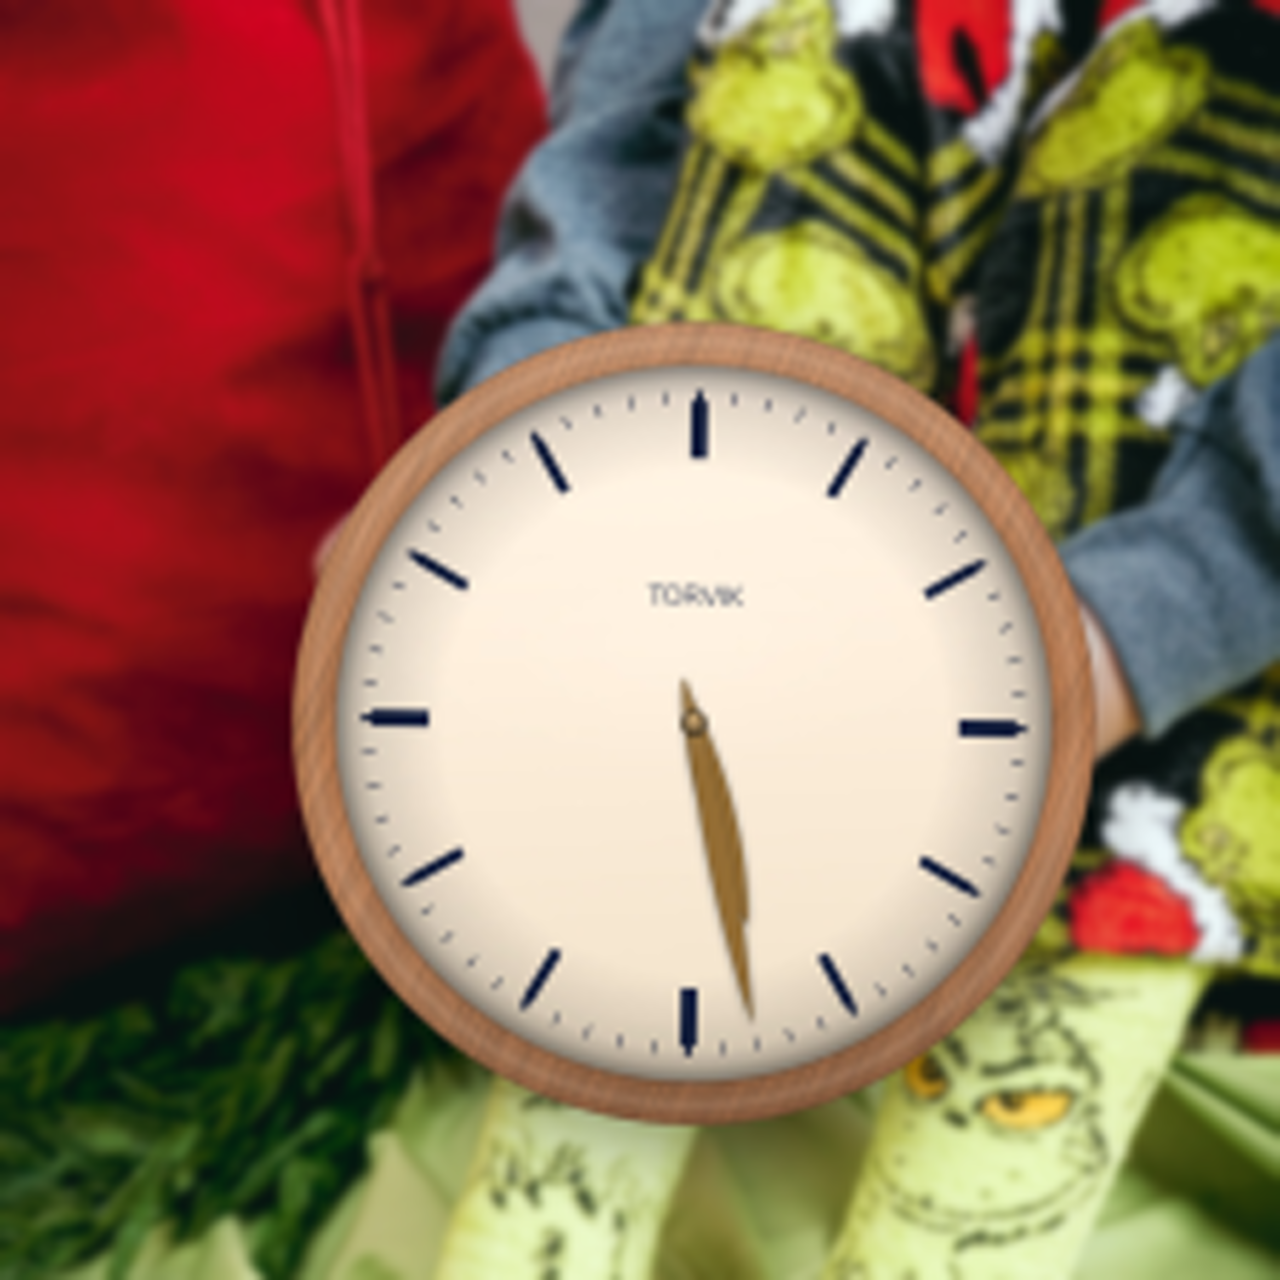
5:28
